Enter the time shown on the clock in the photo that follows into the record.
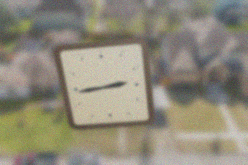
2:44
